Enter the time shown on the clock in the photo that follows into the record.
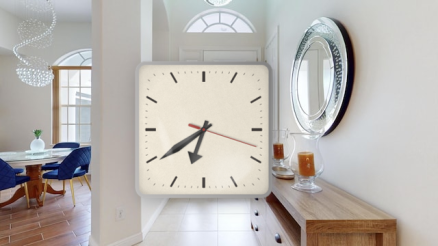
6:39:18
